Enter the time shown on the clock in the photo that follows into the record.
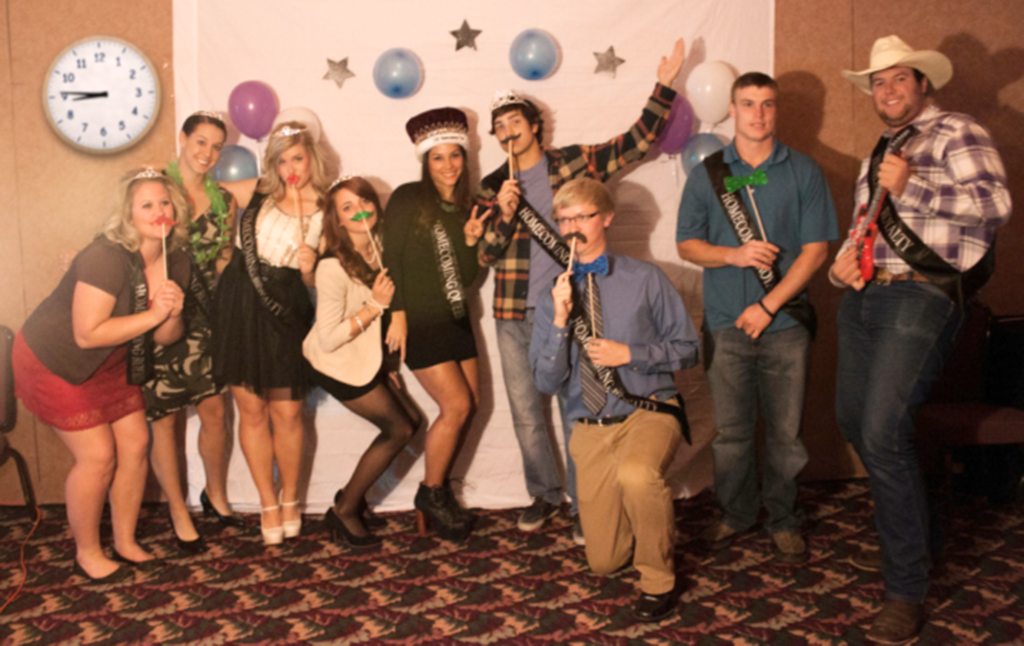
8:46
